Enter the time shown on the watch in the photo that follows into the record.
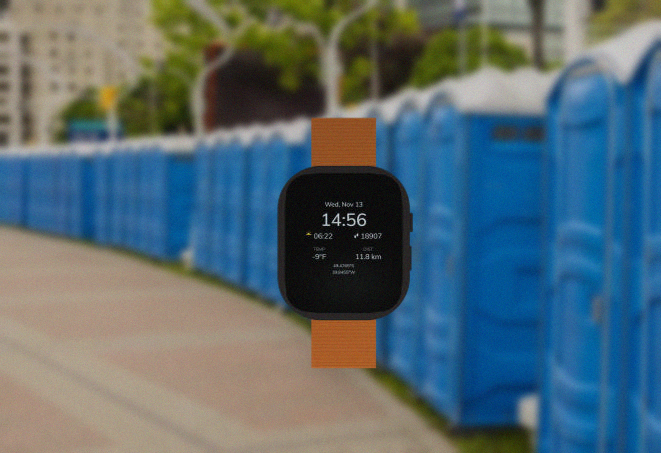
14:56
